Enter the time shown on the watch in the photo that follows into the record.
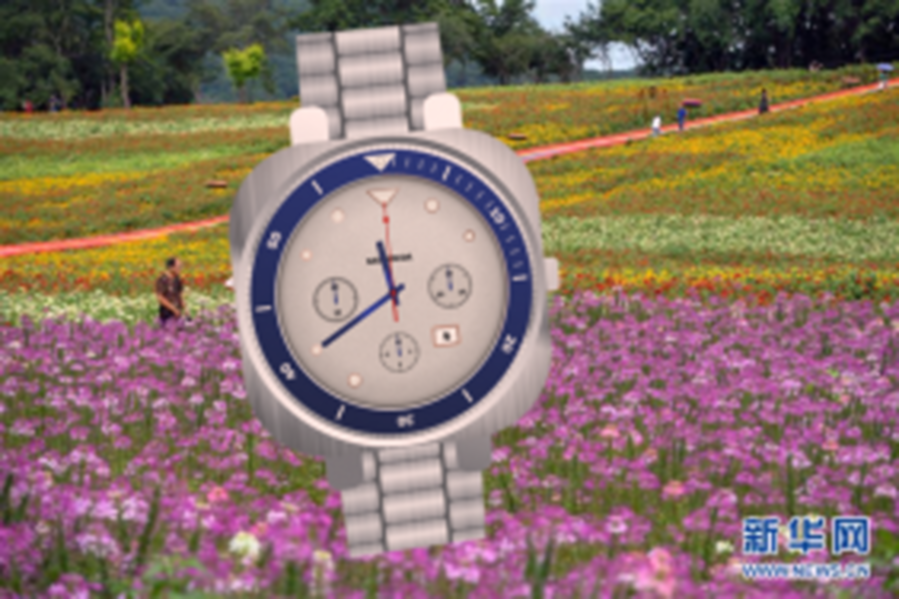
11:40
